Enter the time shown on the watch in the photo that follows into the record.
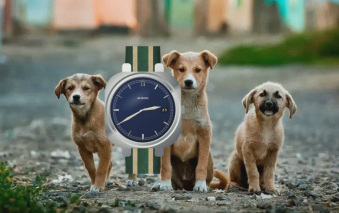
2:40
